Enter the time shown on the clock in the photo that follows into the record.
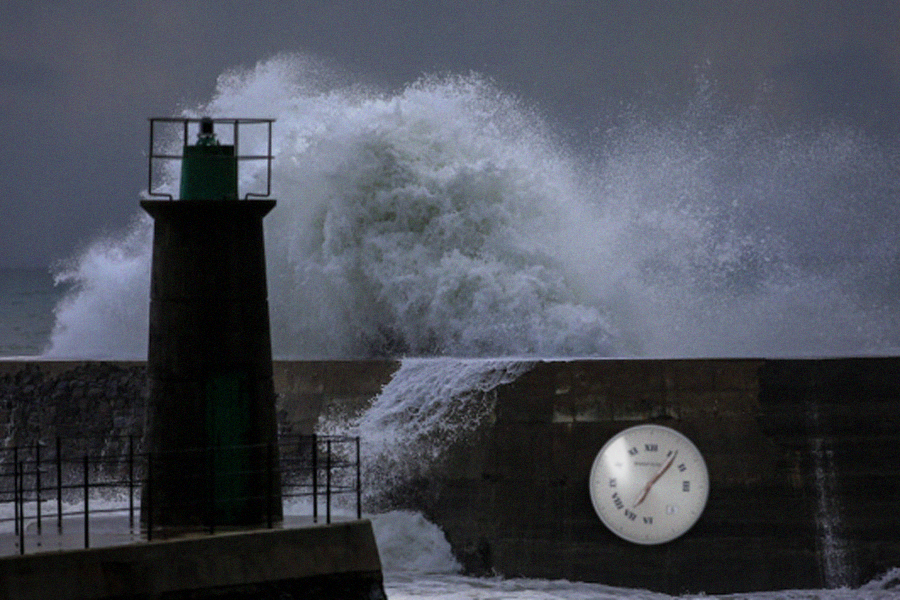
7:06
